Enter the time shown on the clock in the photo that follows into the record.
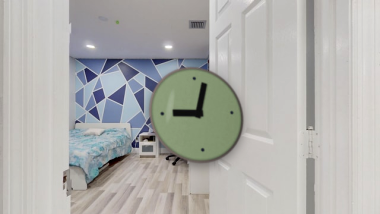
9:03
